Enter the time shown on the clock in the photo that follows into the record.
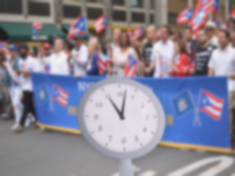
11:02
